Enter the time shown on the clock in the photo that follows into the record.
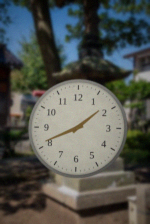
1:41
